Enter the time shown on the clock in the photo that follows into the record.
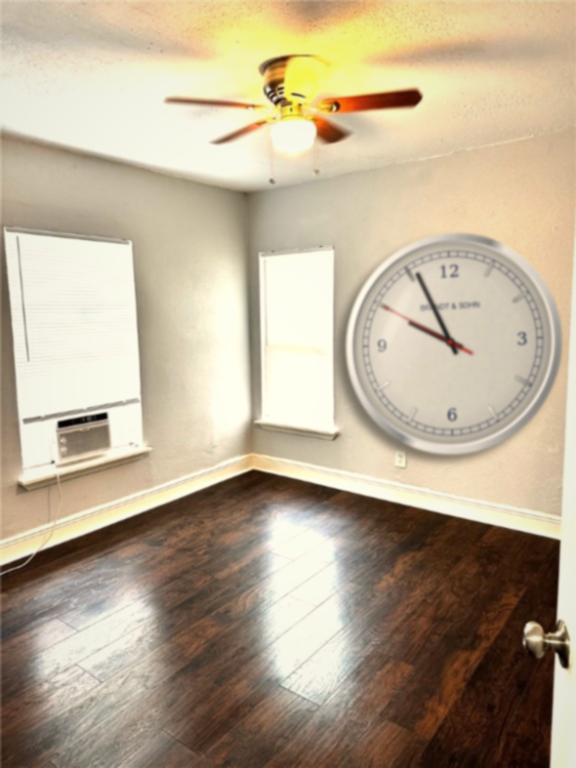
9:55:50
